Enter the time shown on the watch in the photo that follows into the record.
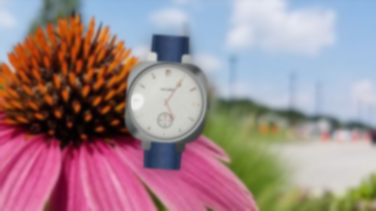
5:05
